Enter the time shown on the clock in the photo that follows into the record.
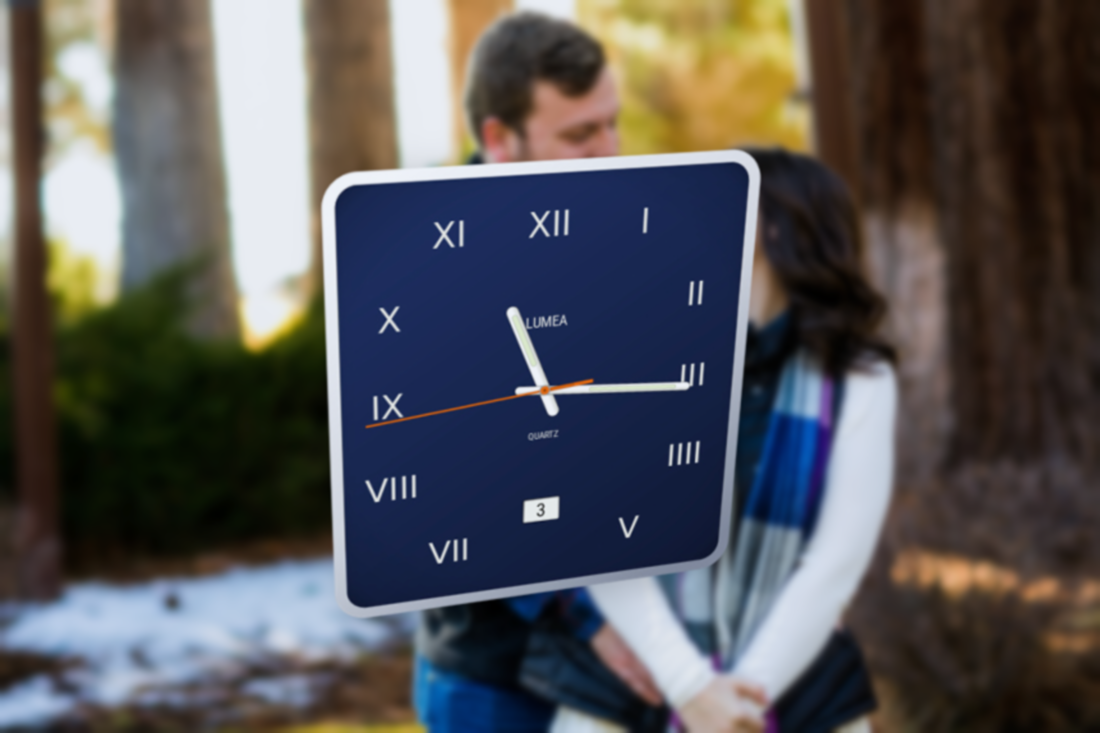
11:15:44
